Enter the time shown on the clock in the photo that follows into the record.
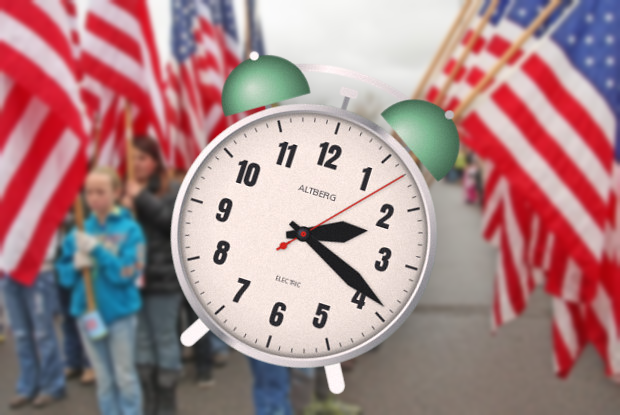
2:19:07
